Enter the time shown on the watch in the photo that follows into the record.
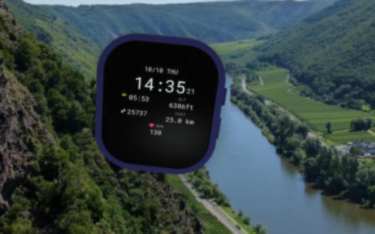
14:35
